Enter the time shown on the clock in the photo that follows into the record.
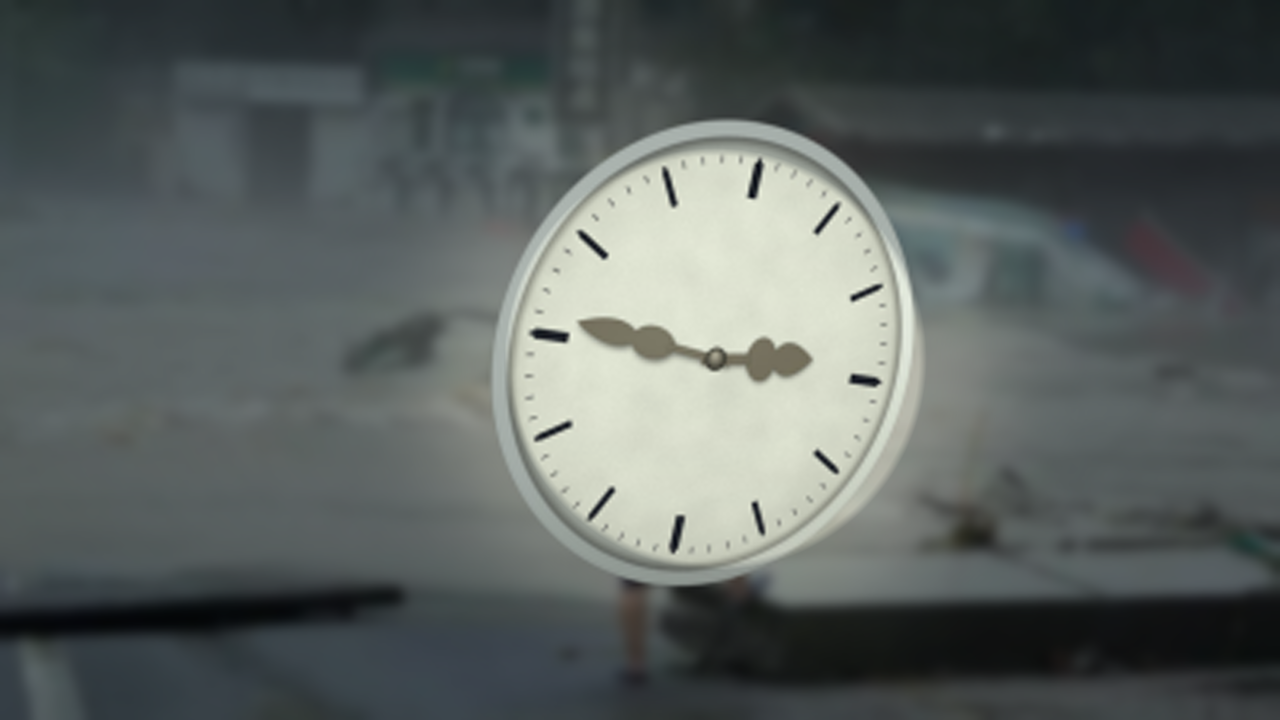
2:46
